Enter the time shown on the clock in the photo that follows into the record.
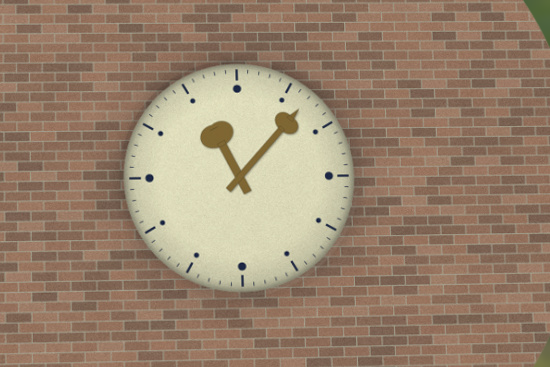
11:07
